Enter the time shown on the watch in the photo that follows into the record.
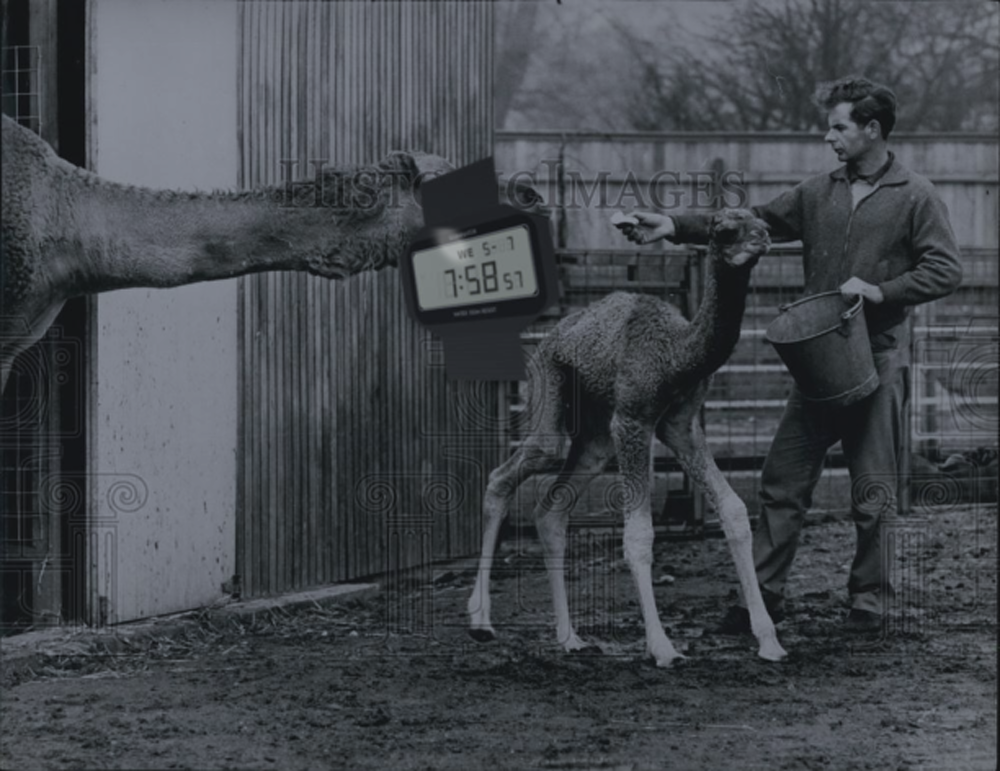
7:58
